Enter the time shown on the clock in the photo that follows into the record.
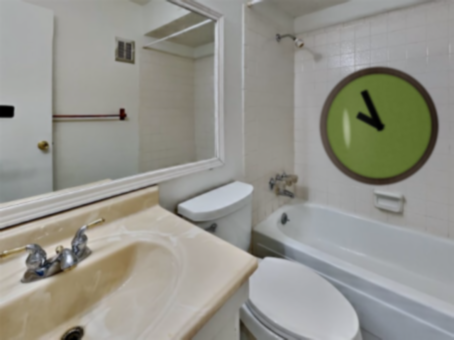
9:56
